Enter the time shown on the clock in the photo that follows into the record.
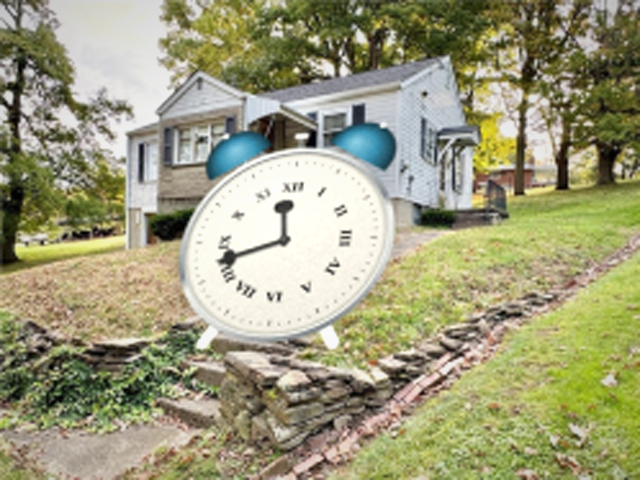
11:42
